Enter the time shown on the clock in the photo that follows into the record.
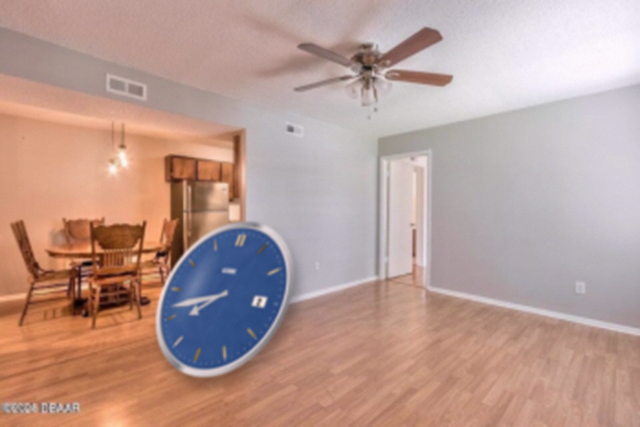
7:42
